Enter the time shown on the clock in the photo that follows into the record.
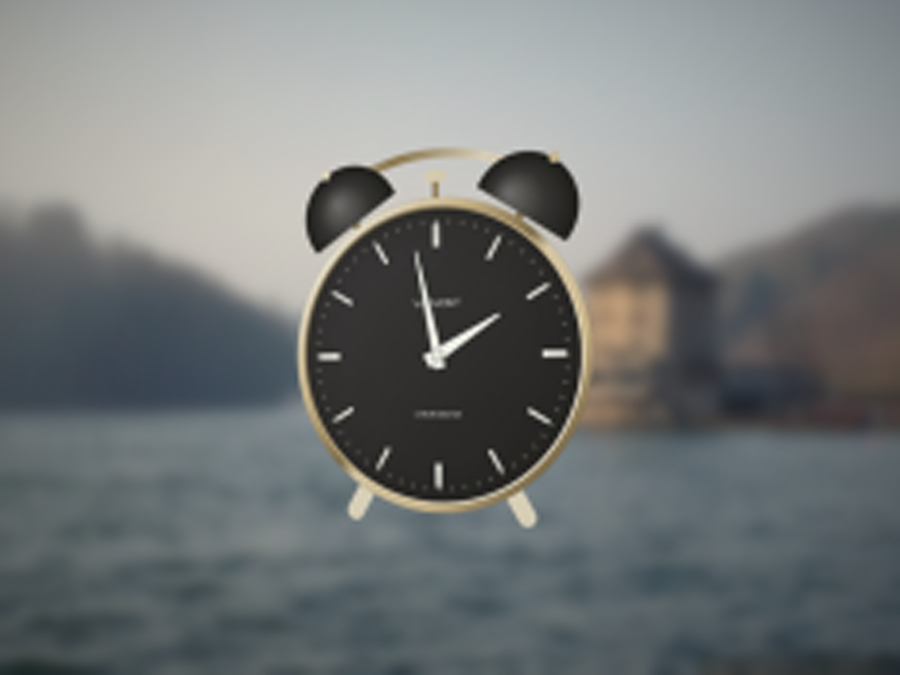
1:58
